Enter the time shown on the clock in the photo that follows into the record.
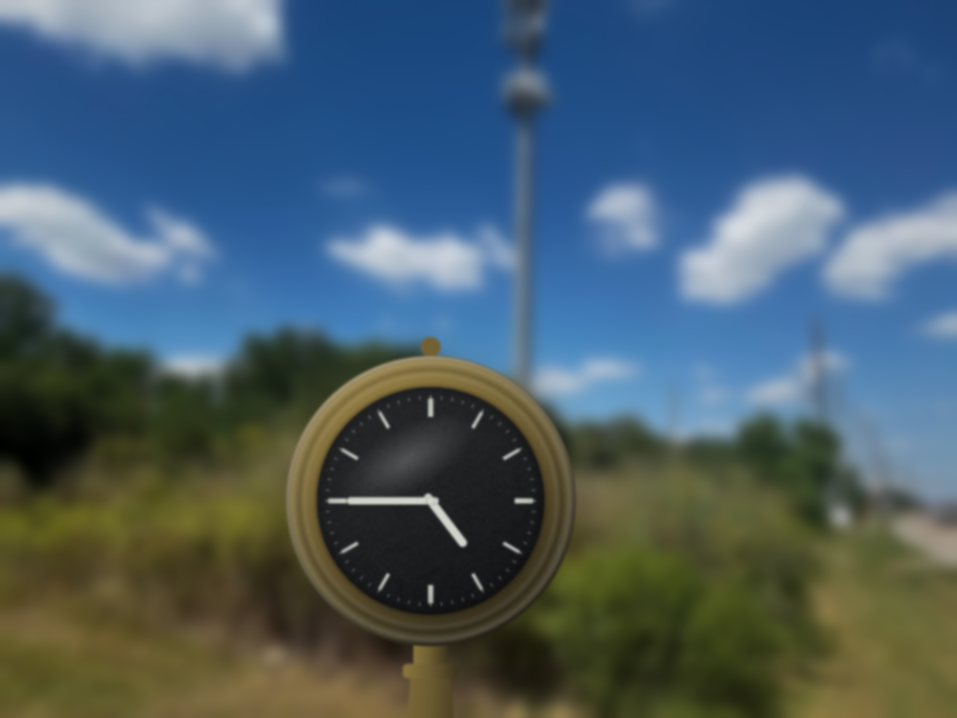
4:45
